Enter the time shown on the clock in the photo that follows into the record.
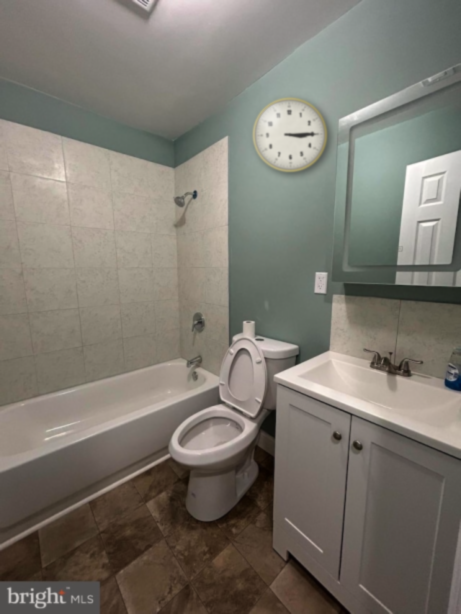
3:15
